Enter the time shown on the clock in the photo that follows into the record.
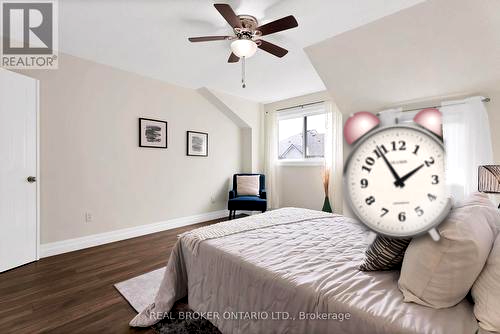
1:55
